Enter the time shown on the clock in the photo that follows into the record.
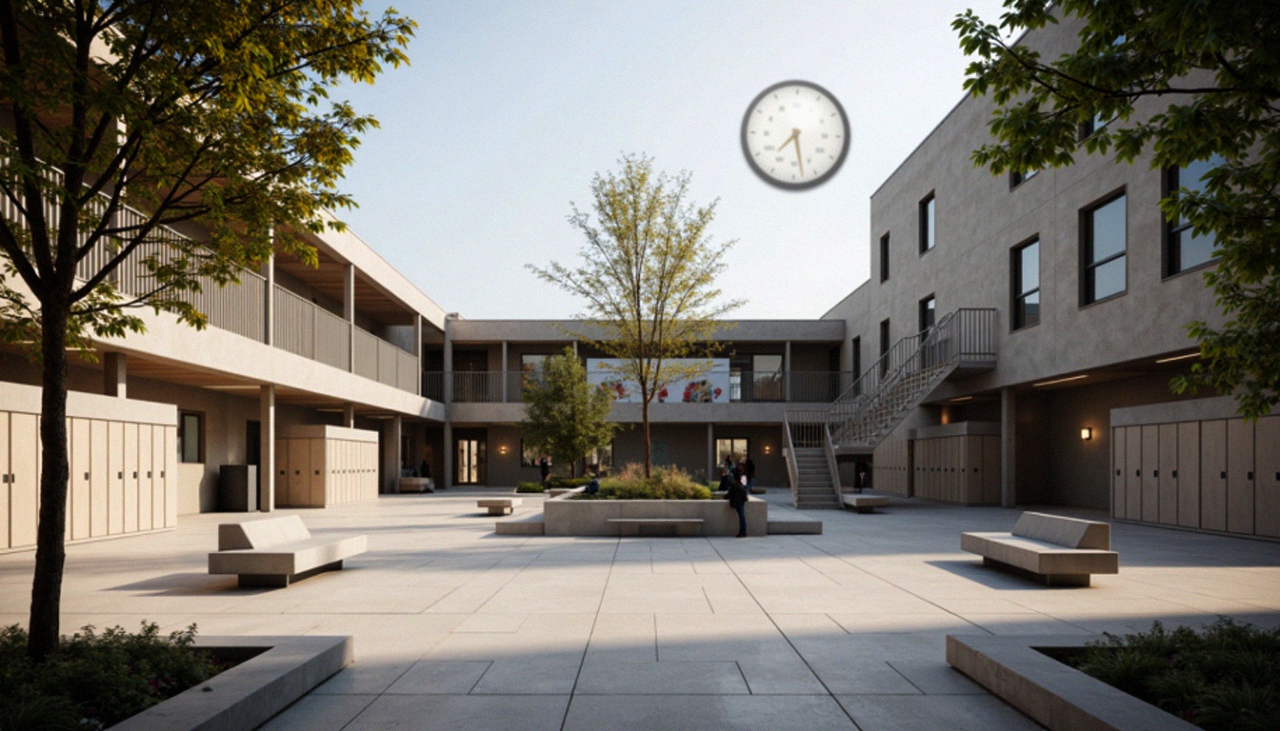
7:28
